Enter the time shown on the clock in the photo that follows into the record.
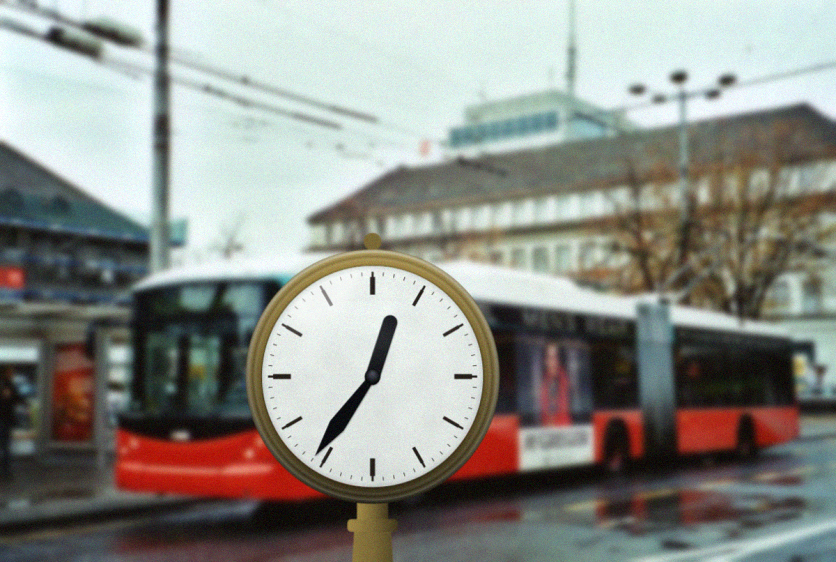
12:36
